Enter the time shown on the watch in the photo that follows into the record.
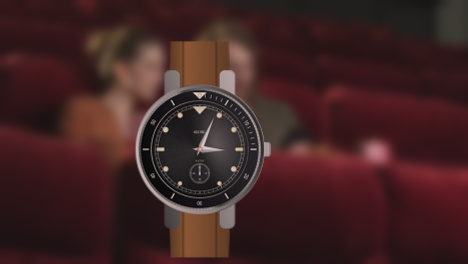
3:04
